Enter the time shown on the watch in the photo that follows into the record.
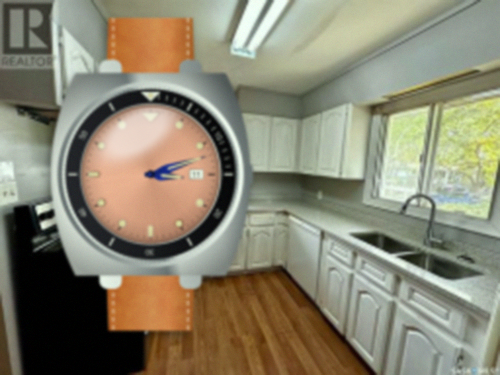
3:12
